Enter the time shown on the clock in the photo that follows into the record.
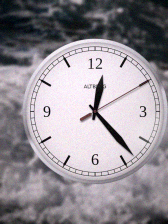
12:23:10
